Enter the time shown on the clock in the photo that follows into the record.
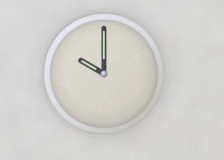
10:00
